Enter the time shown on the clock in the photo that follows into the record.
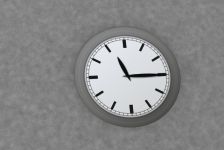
11:15
